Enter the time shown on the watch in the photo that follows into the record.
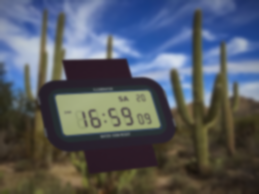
16:59
